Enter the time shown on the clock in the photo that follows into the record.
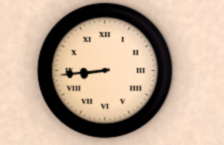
8:44
